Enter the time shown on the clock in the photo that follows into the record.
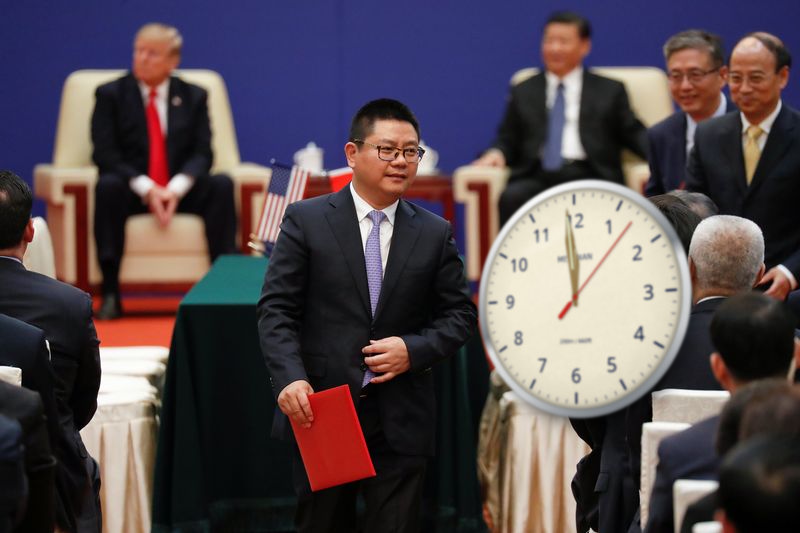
11:59:07
